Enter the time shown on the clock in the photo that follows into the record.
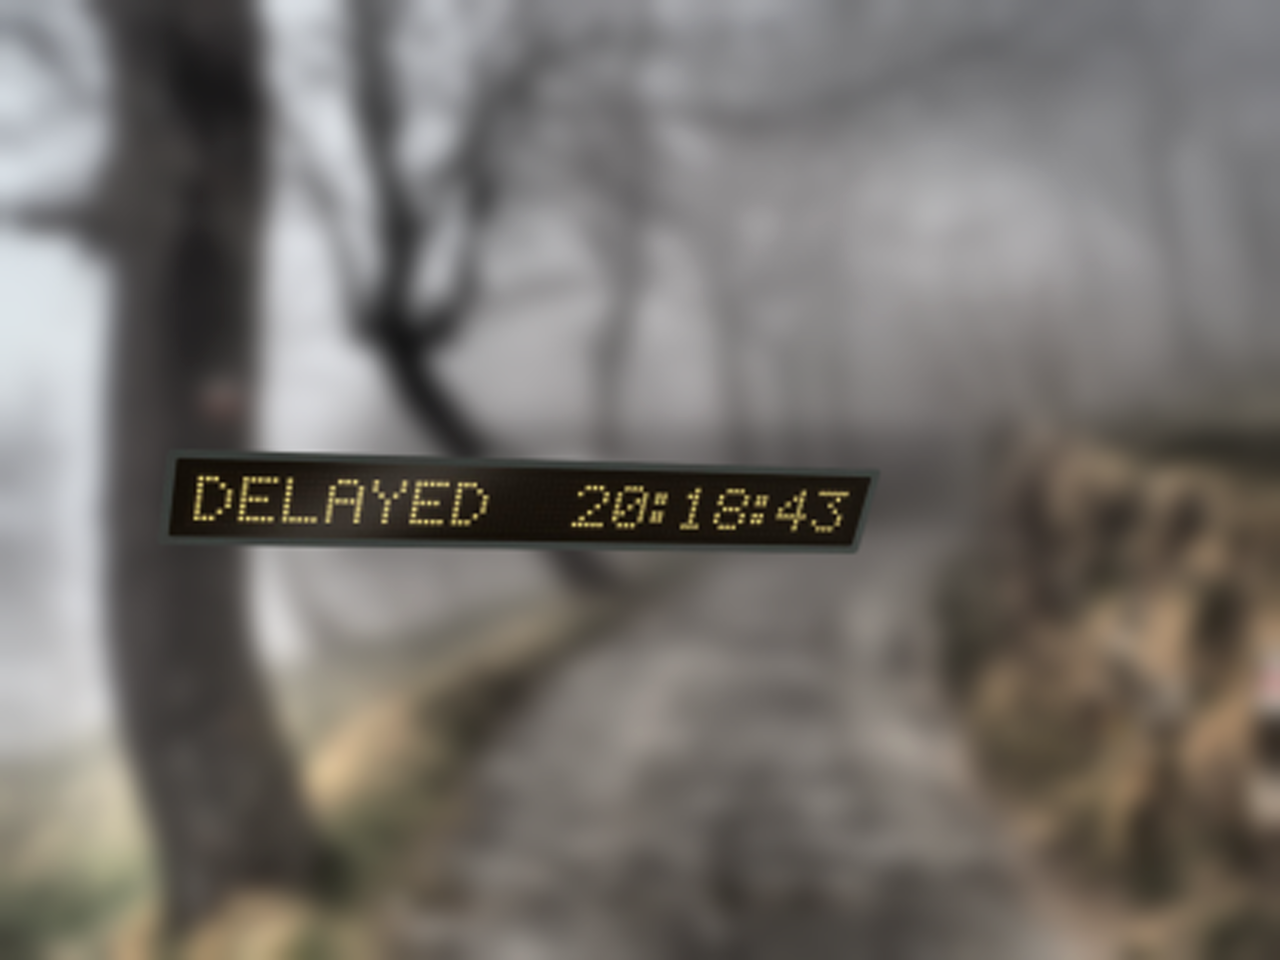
20:18:43
